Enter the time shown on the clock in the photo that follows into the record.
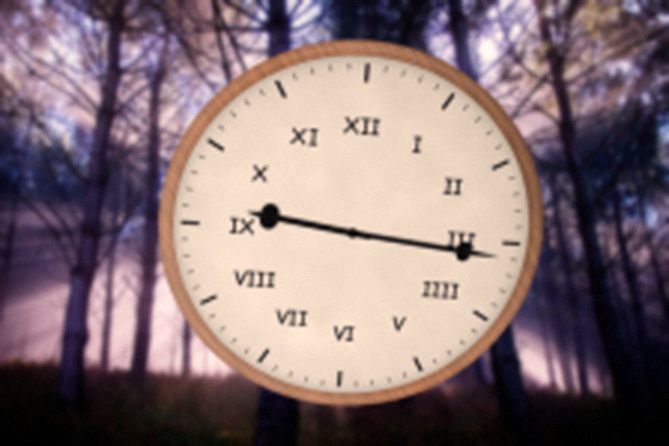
9:16
